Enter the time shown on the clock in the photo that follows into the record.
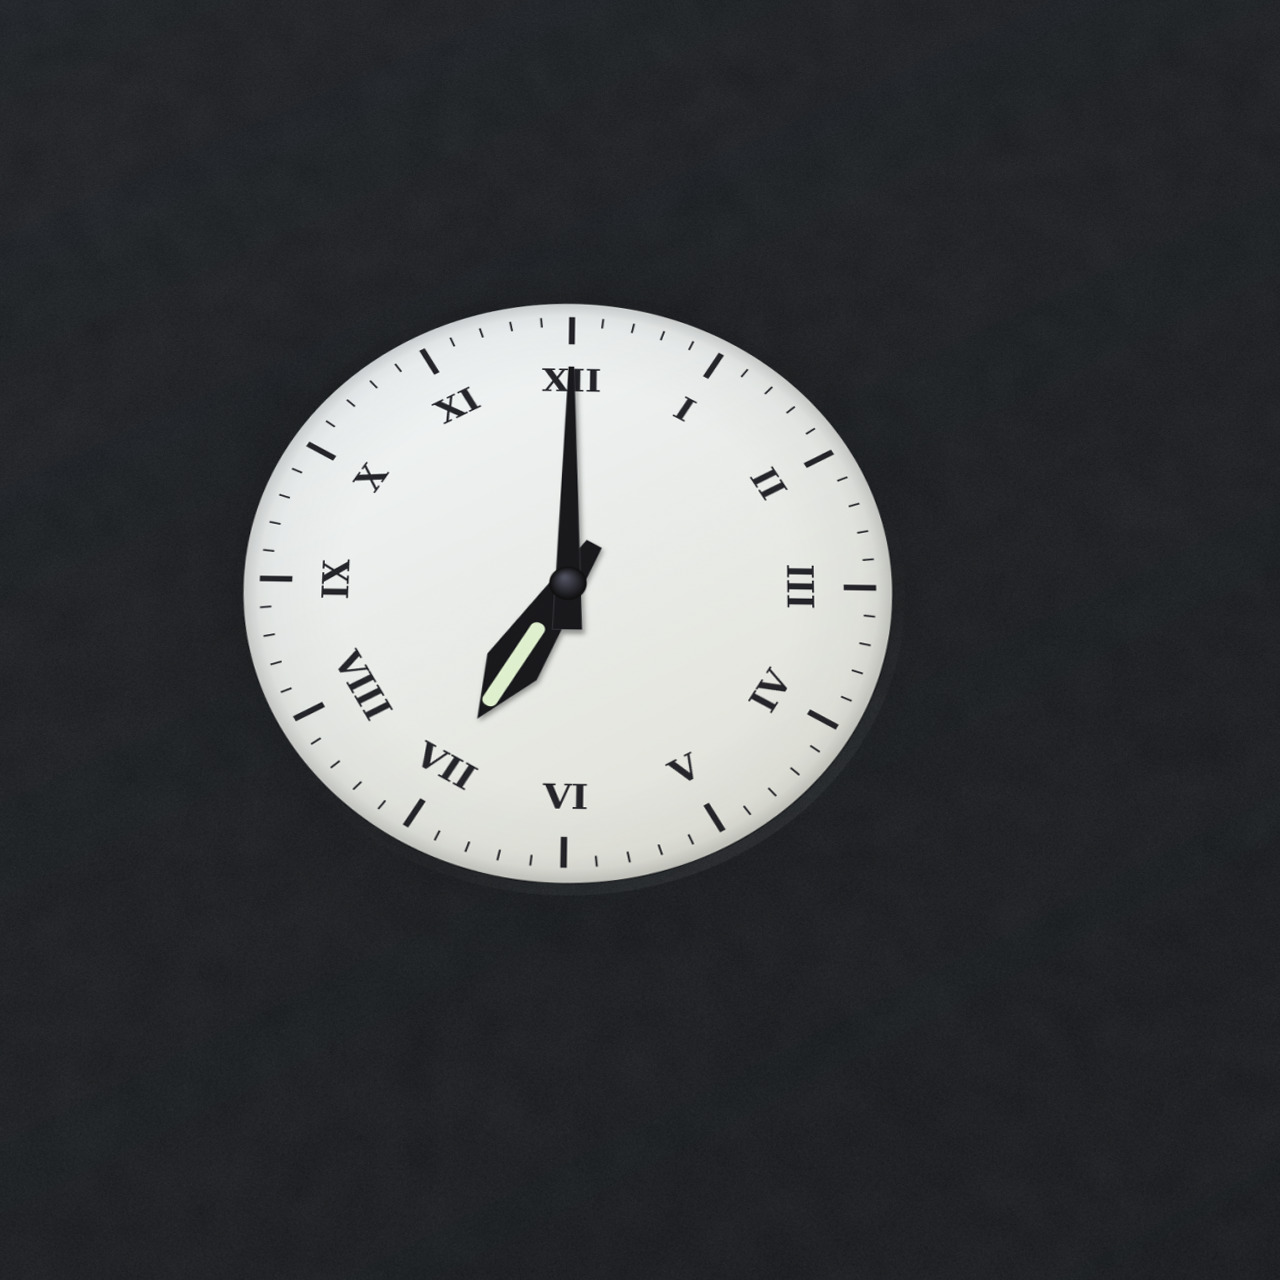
7:00
